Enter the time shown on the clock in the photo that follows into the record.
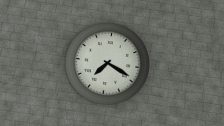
7:19
